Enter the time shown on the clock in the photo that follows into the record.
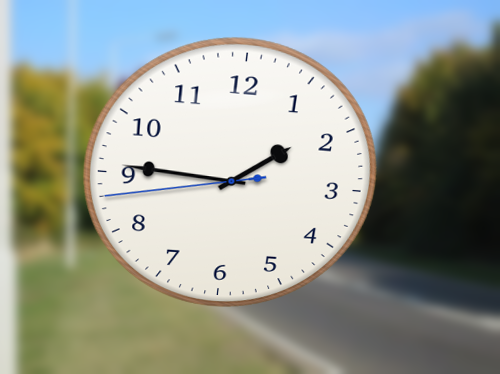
1:45:43
